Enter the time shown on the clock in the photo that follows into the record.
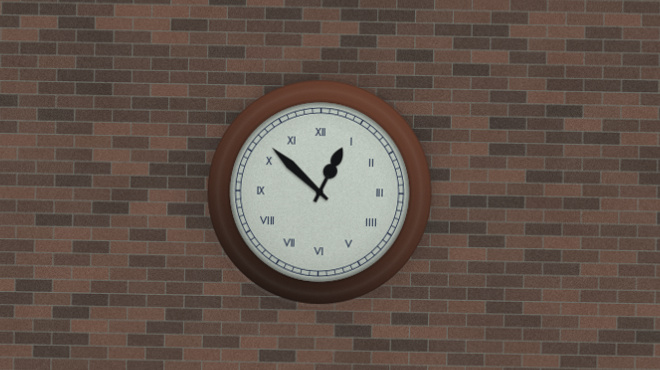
12:52
